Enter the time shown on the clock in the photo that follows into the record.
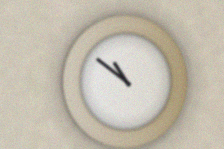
10:51
